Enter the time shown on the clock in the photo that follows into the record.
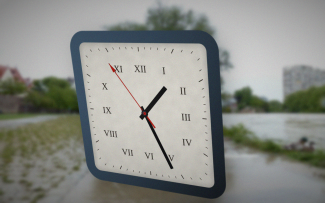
1:25:54
